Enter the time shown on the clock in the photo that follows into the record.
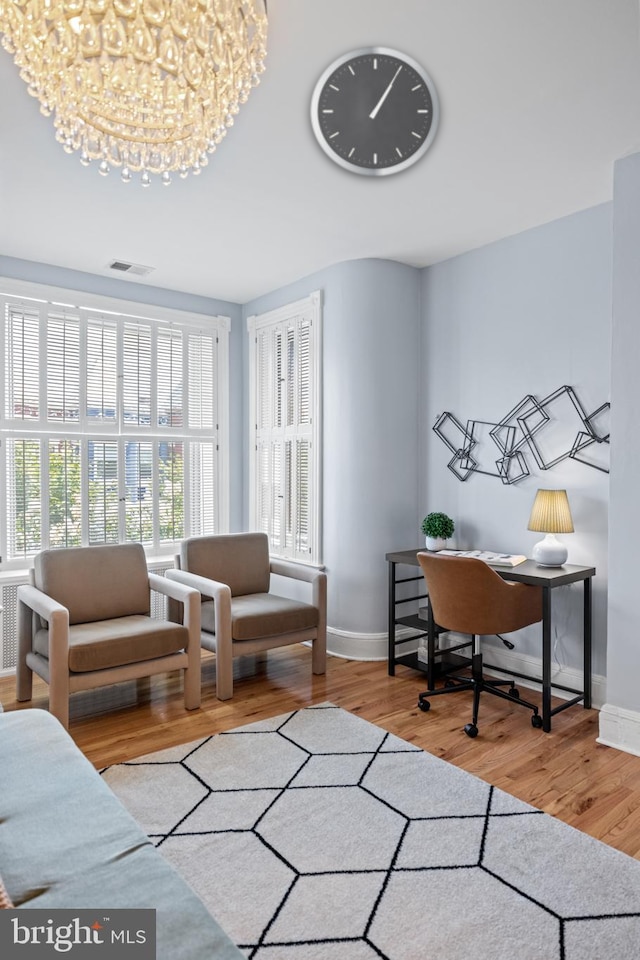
1:05
